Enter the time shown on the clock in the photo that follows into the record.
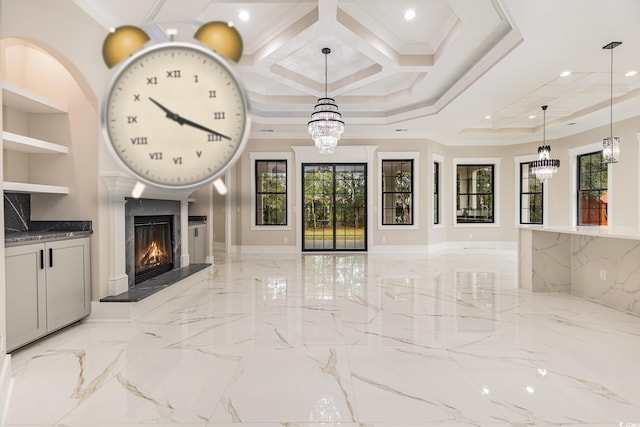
10:19
